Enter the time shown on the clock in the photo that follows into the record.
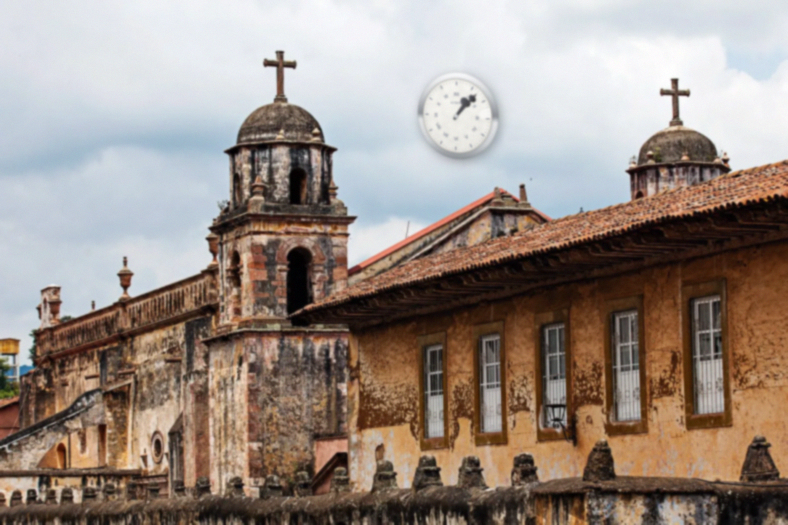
1:07
